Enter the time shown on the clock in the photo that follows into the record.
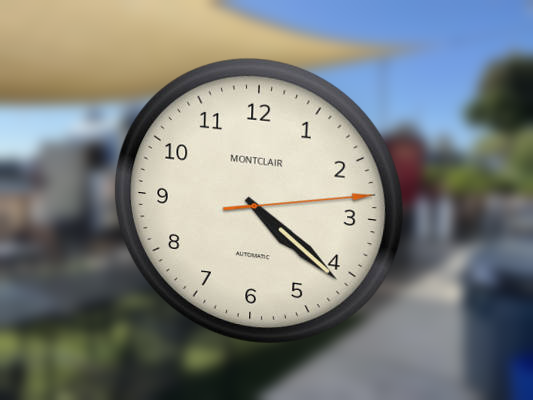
4:21:13
